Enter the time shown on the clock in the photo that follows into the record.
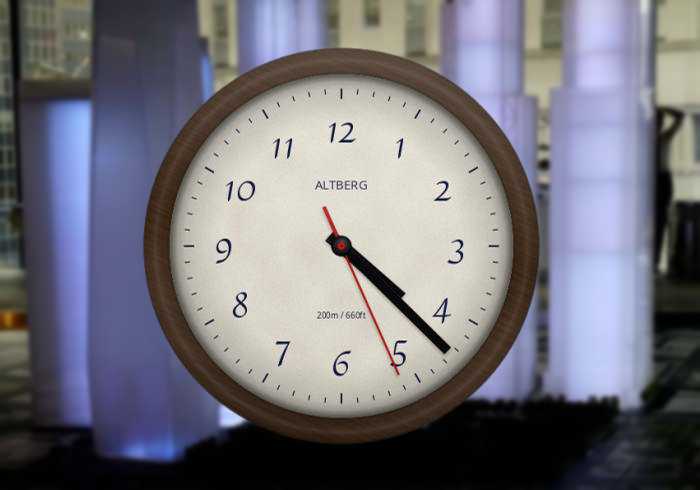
4:22:26
